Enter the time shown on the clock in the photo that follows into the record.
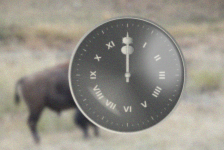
12:00
